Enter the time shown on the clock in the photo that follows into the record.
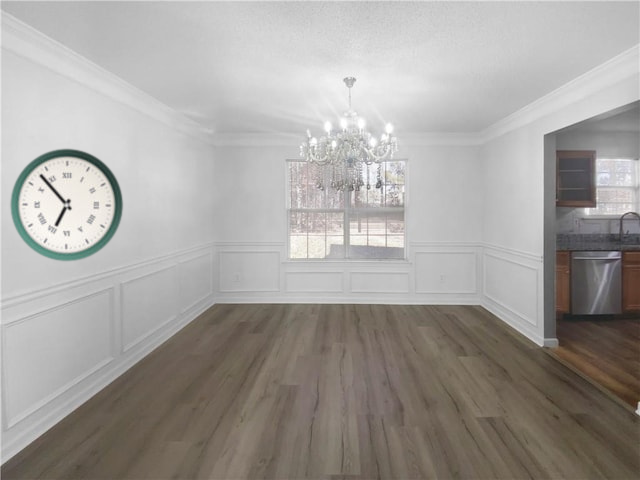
6:53
